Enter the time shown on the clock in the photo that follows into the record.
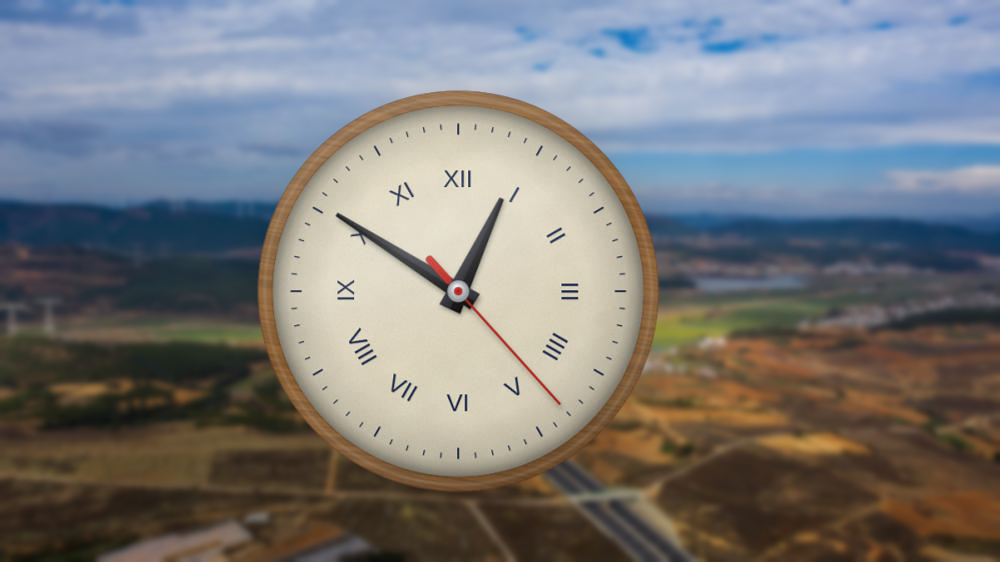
12:50:23
